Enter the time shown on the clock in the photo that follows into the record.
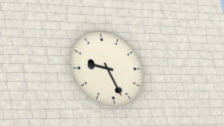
9:27
